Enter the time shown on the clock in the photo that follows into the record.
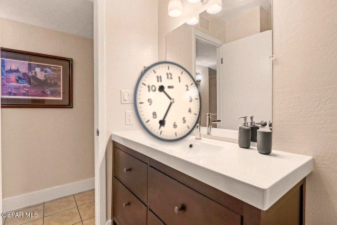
10:36
